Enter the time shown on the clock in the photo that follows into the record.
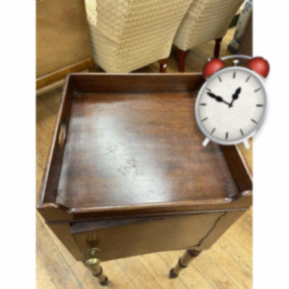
12:49
